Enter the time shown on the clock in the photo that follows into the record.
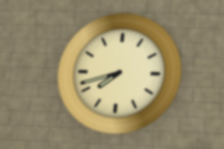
7:42
